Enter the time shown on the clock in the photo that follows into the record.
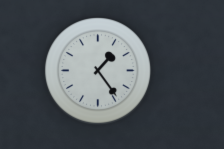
1:24
